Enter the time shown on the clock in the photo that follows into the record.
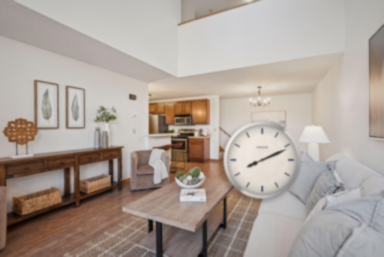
8:11
